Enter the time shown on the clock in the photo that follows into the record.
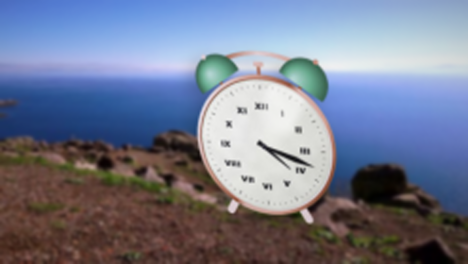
4:18
